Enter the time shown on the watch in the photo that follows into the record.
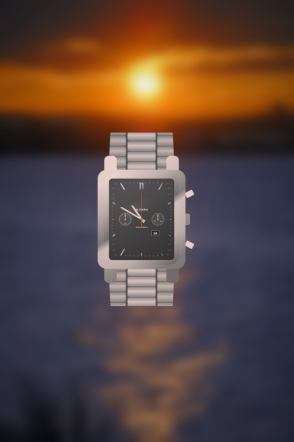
10:50
